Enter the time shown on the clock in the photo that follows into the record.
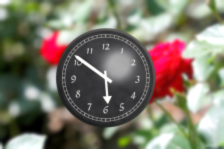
5:51
